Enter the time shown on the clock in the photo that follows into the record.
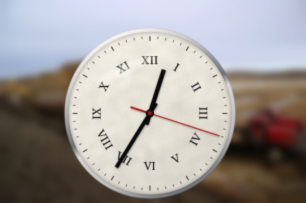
12:35:18
